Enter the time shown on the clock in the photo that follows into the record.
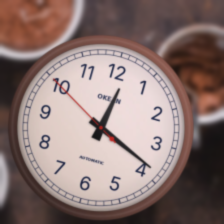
12:18:50
